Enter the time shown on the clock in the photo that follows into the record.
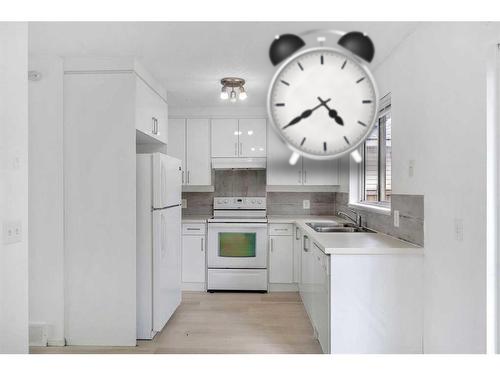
4:40
